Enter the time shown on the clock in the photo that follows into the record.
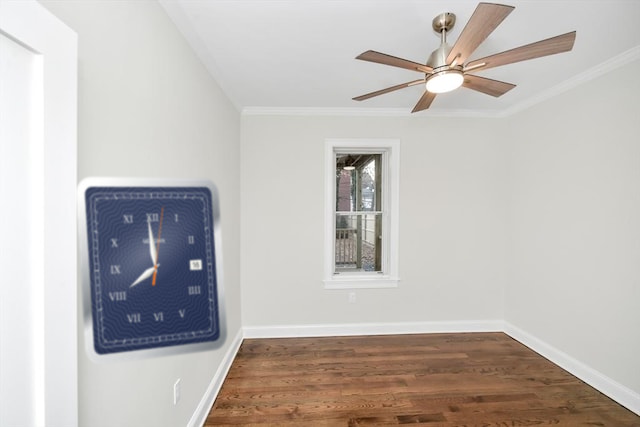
7:59:02
